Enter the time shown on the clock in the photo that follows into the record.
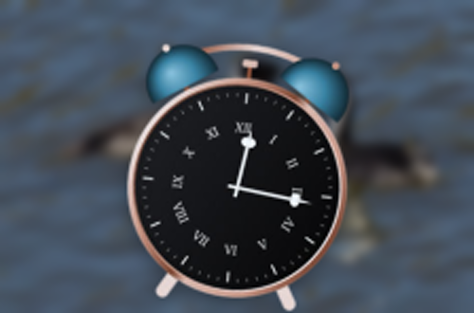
12:16
